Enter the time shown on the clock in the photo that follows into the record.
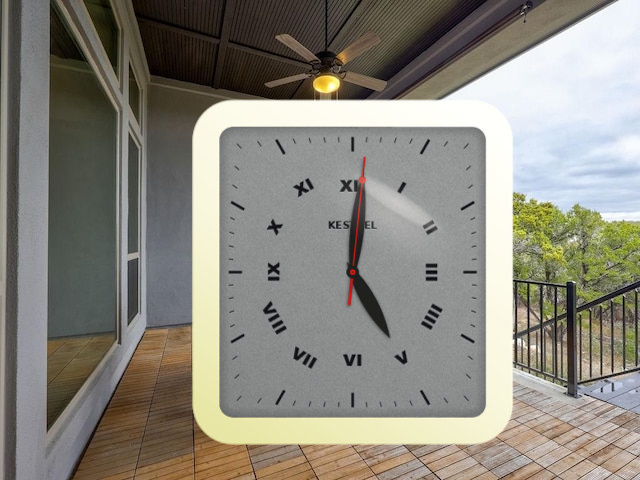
5:01:01
